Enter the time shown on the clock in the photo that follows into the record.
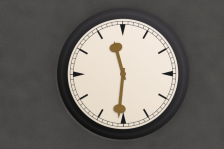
11:31
